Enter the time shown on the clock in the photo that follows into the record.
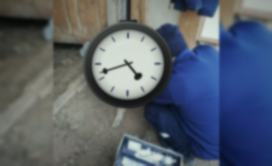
4:42
